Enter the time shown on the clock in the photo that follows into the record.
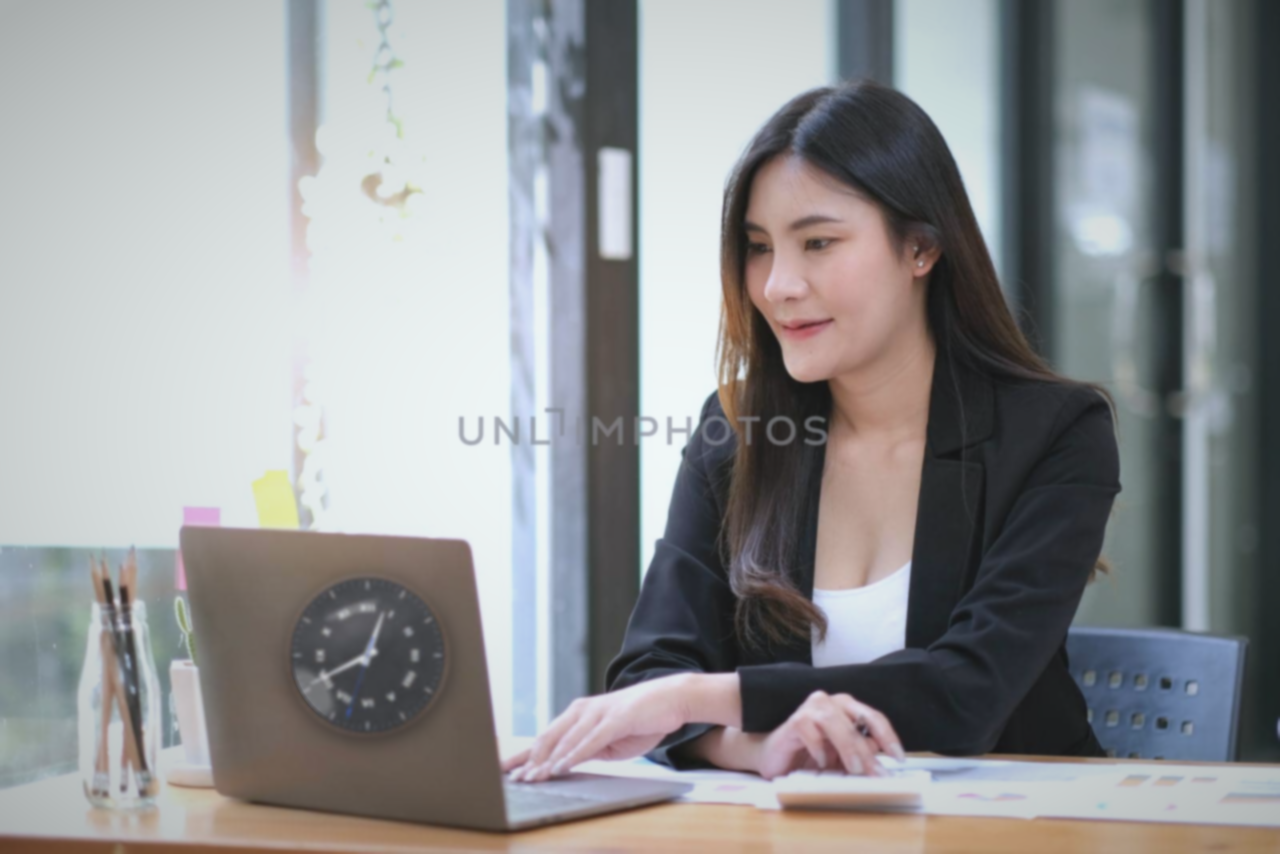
12:40:33
